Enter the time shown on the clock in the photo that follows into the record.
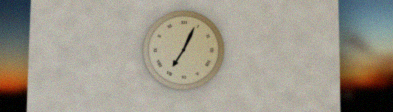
7:04
